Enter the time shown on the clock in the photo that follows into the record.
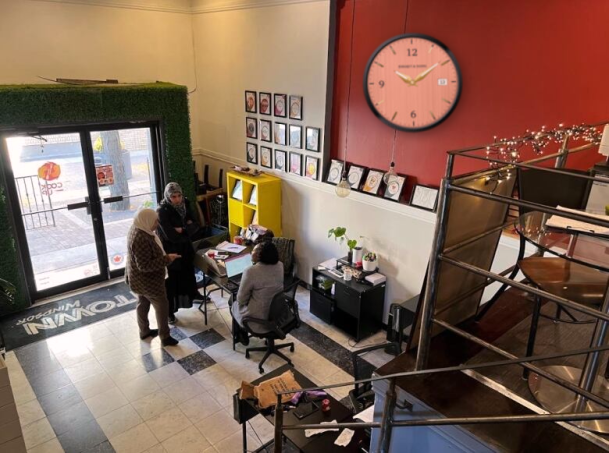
10:09
